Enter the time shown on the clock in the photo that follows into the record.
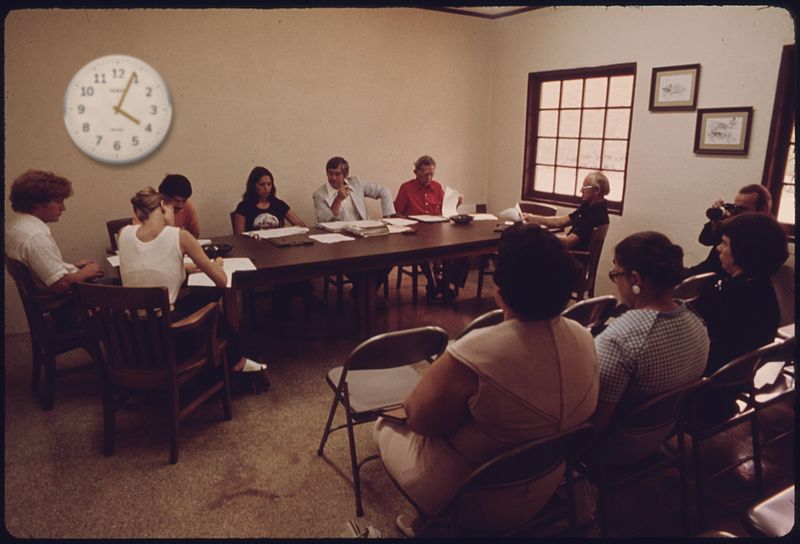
4:04
